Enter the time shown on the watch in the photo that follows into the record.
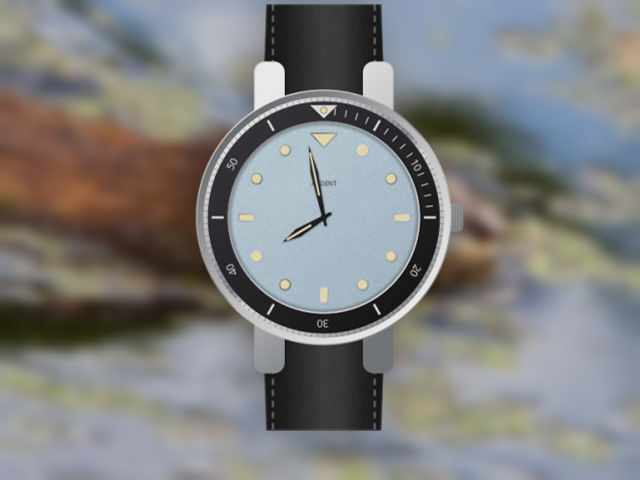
7:58
